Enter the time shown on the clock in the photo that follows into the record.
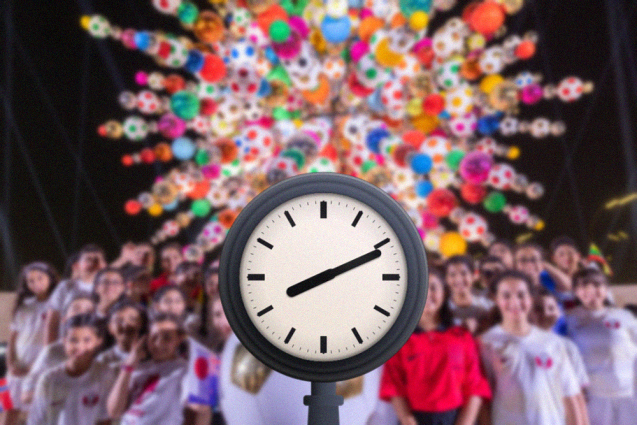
8:11
